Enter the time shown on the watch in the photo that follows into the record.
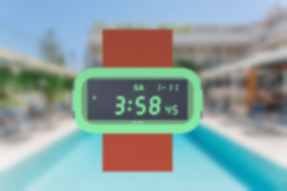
3:58
